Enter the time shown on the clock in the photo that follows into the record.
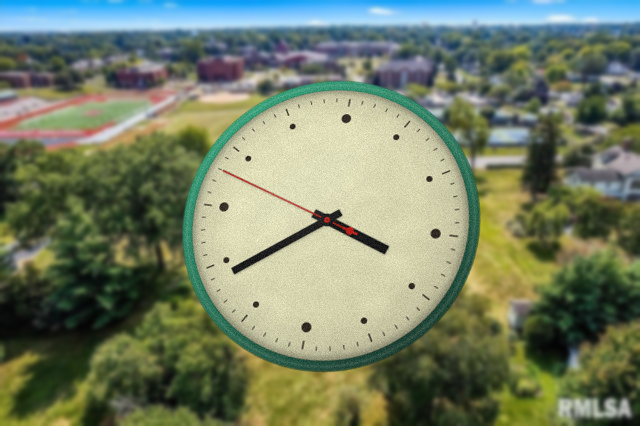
3:38:48
